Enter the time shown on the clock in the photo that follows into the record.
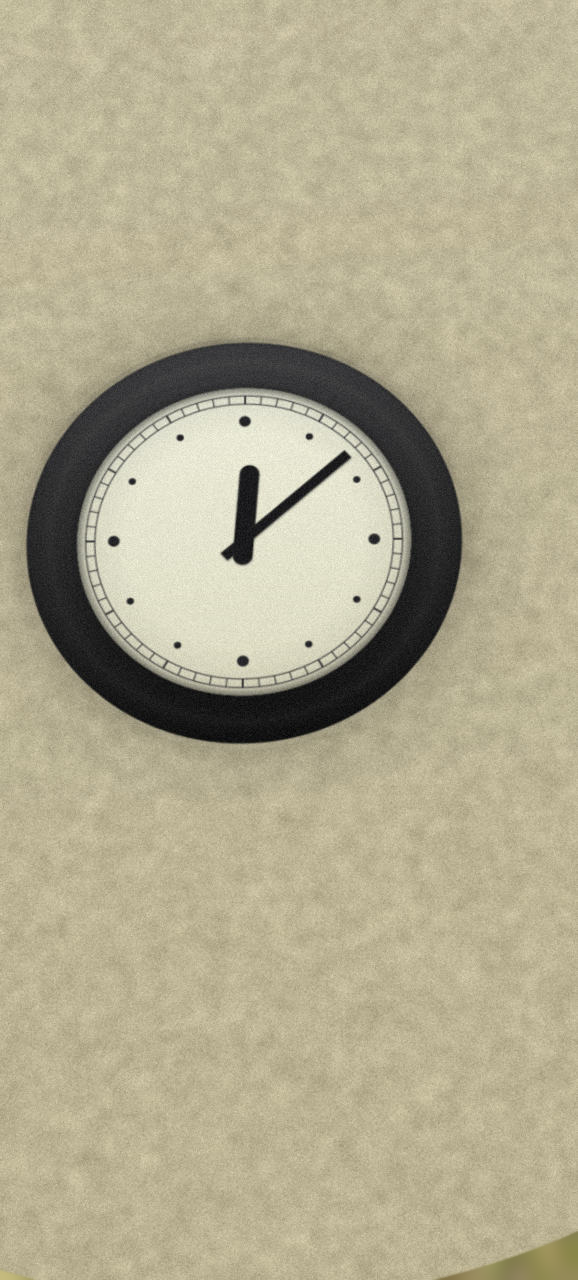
12:08
